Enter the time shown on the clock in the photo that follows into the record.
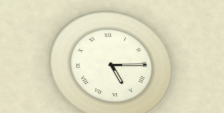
5:15
